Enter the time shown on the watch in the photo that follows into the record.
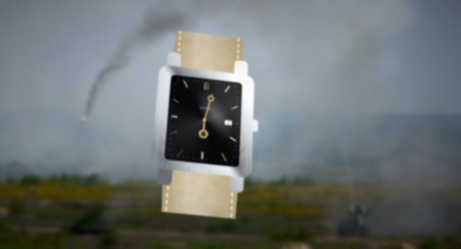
6:02
